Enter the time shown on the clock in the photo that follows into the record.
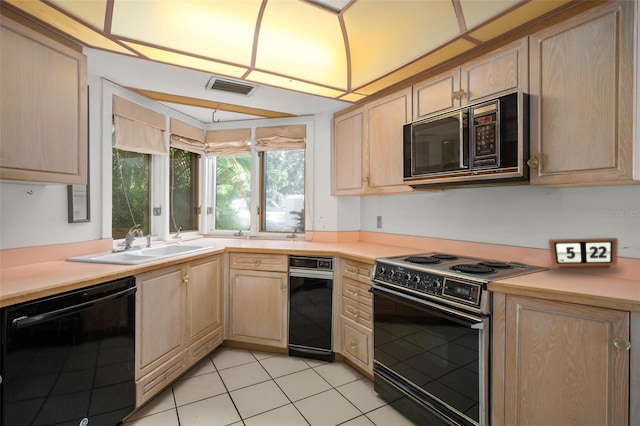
5:22
